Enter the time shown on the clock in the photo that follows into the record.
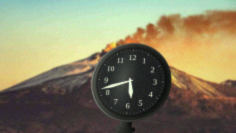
5:42
